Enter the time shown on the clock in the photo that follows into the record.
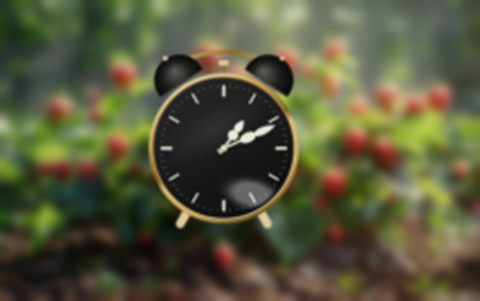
1:11
